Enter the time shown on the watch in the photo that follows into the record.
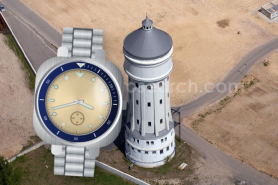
3:42
